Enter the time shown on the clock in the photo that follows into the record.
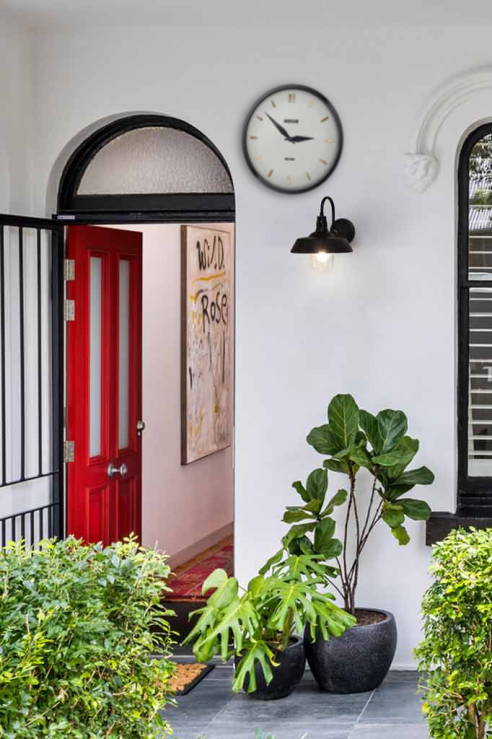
2:52
